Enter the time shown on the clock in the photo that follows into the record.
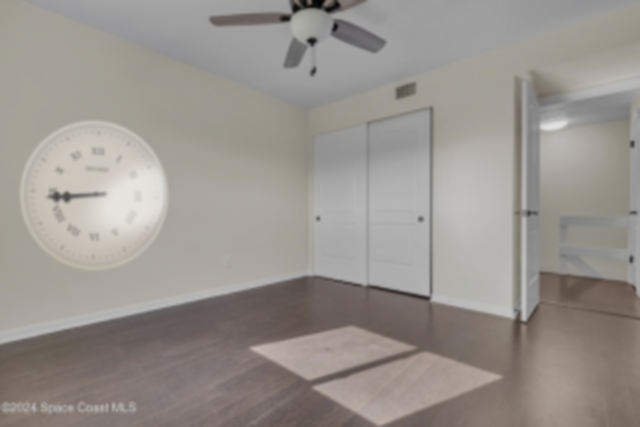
8:44
